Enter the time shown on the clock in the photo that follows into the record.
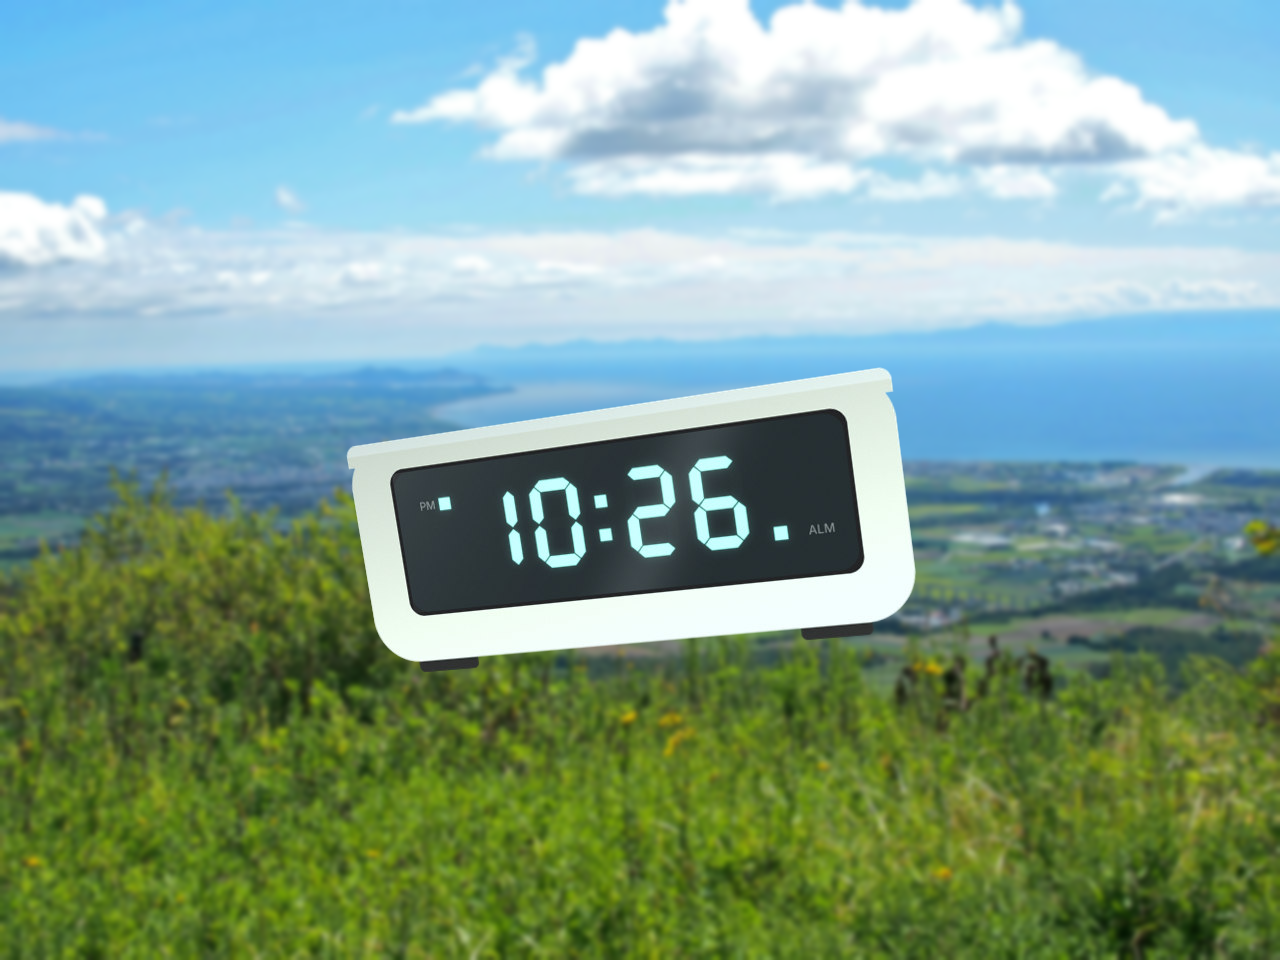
10:26
